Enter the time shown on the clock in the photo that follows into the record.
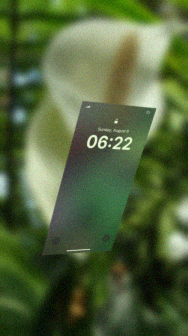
6:22
